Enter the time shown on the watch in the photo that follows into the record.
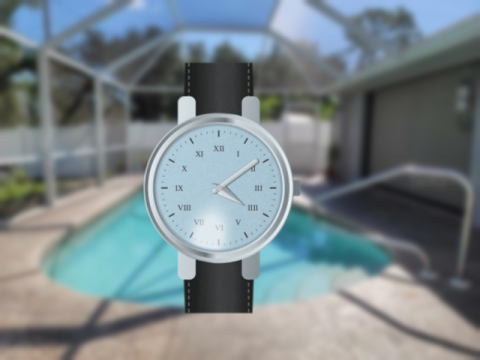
4:09
